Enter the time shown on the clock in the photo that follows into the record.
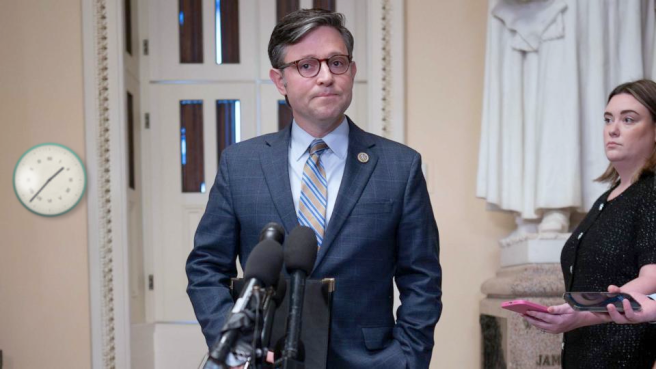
1:37
